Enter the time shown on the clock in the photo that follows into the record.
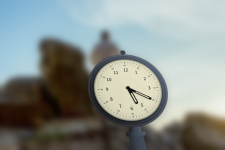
5:20
